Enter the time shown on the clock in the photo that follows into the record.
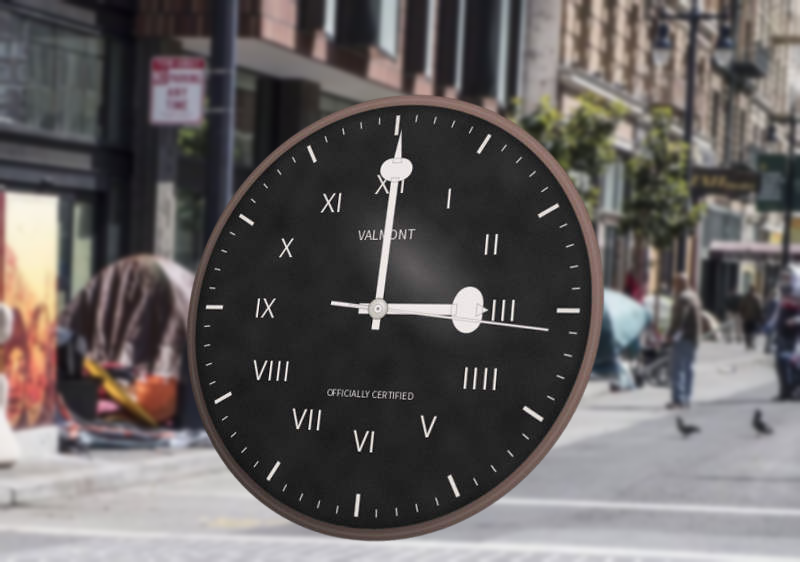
3:00:16
